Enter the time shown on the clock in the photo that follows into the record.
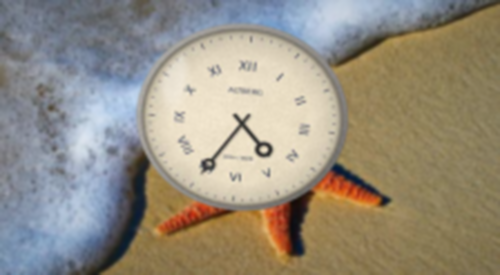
4:35
